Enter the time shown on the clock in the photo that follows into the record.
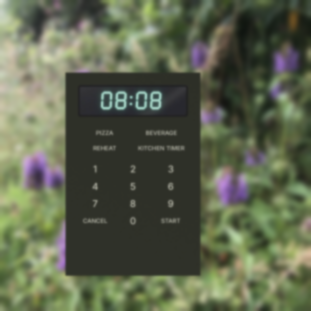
8:08
